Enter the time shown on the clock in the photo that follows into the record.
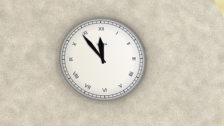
11:54
